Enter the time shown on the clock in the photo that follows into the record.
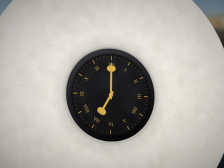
7:00
